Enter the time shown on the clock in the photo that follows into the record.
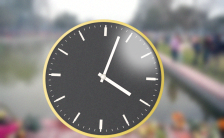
4:03
